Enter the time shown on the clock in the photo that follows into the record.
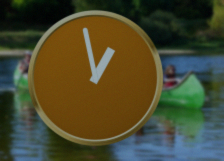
12:58
